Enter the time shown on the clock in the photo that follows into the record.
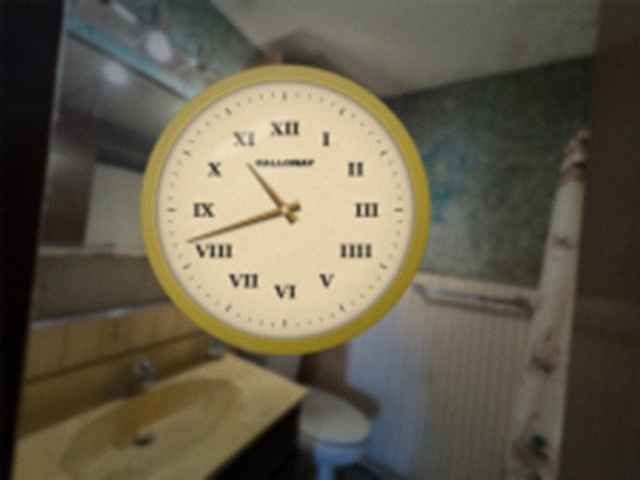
10:42
